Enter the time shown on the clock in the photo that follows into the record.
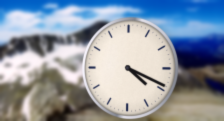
4:19
